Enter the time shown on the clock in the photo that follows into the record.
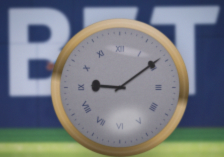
9:09
